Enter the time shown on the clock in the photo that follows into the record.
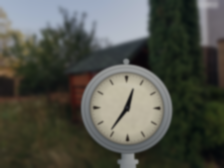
12:36
